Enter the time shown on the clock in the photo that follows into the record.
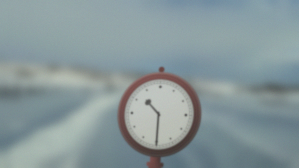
10:30
